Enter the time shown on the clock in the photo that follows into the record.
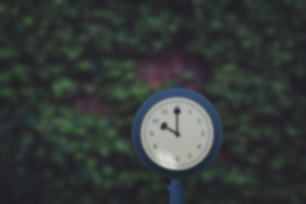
10:00
